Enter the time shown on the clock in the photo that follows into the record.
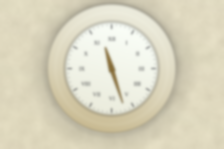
11:27
